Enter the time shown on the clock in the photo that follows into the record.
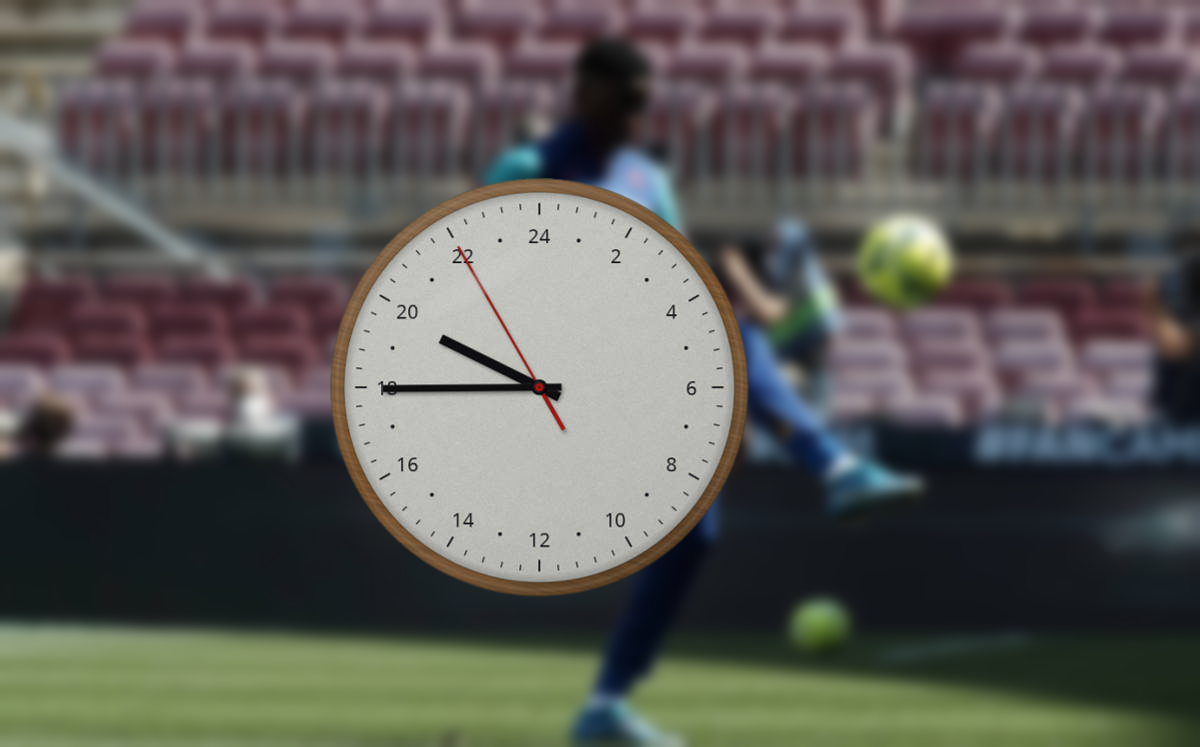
19:44:55
